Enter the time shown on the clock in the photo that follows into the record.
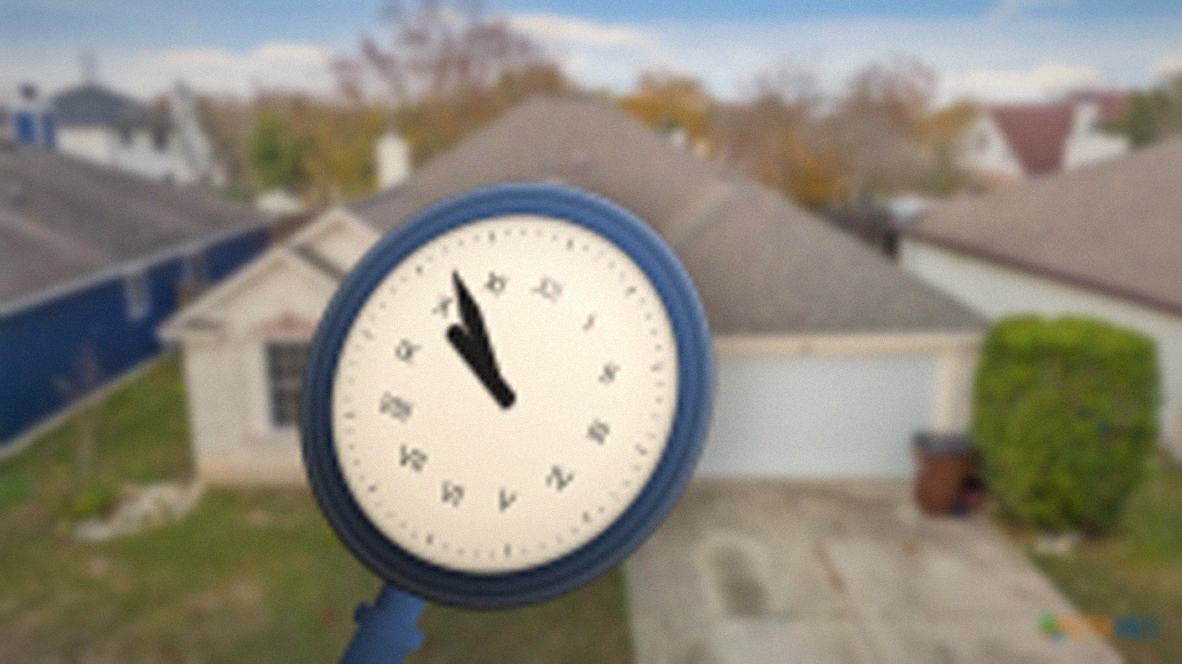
9:52
